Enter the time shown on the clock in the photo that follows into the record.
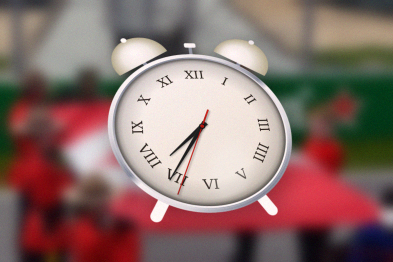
7:35:34
